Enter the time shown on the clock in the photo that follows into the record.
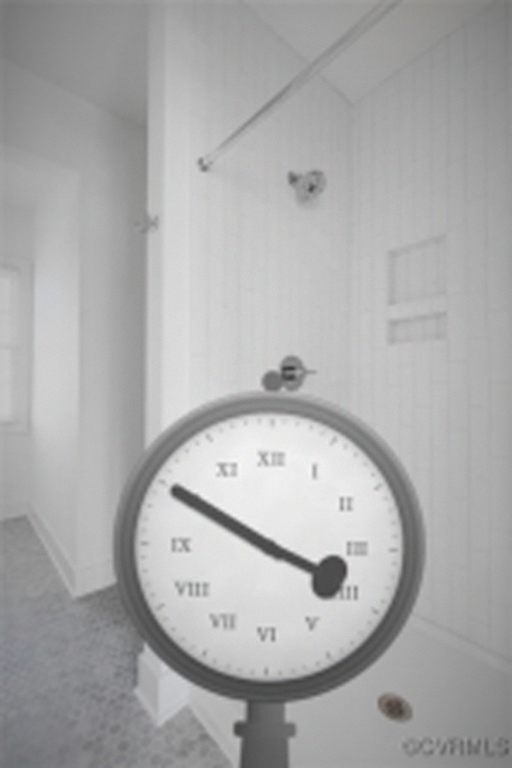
3:50
